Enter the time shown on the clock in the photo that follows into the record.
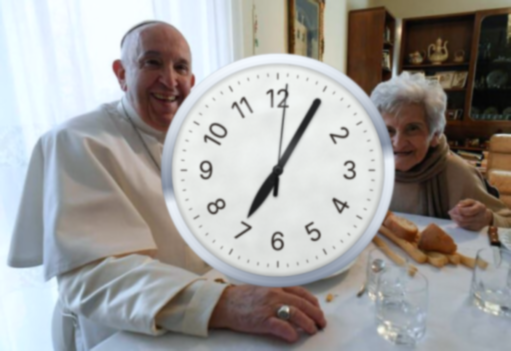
7:05:01
